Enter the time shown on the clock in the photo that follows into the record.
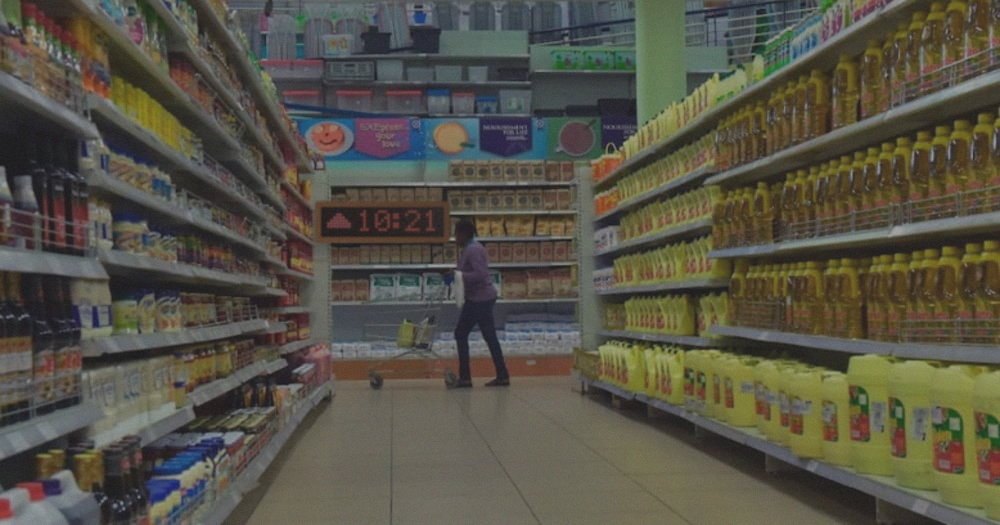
10:21
